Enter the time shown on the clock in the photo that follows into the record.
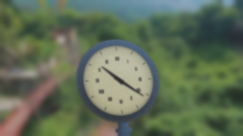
10:21
